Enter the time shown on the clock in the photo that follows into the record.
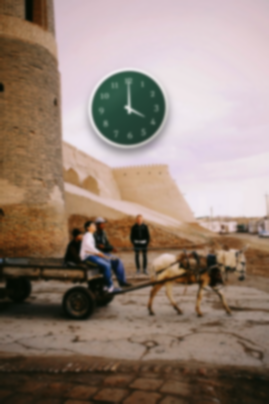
4:00
